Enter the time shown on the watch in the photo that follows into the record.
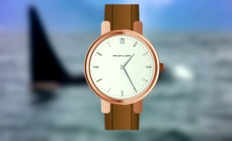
1:25
